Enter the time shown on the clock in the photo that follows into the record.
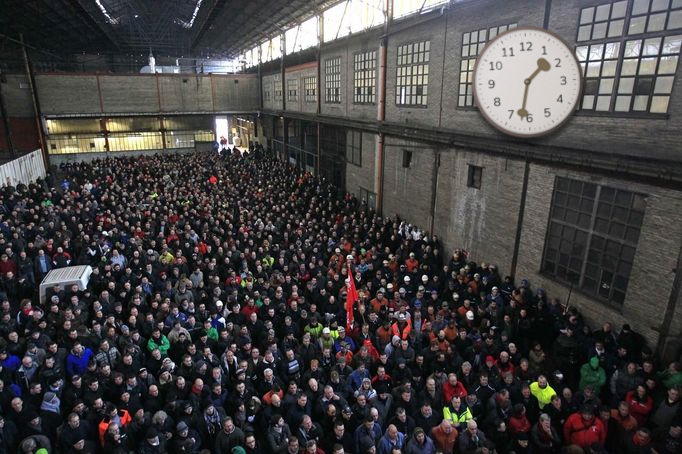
1:32
